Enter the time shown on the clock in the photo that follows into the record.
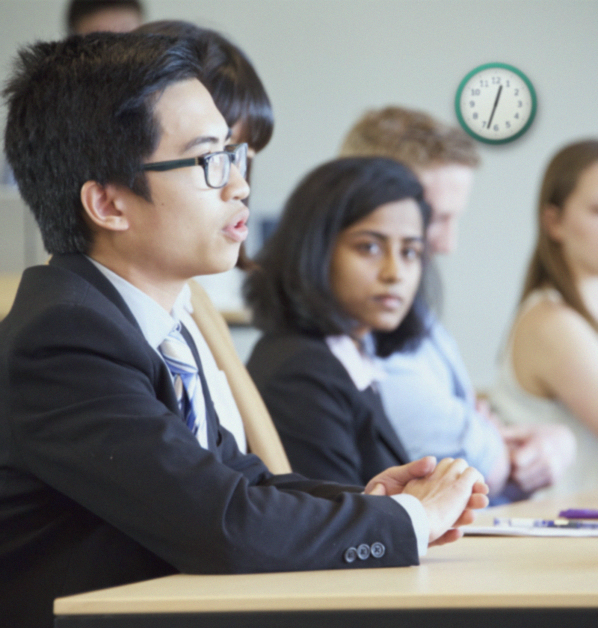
12:33
